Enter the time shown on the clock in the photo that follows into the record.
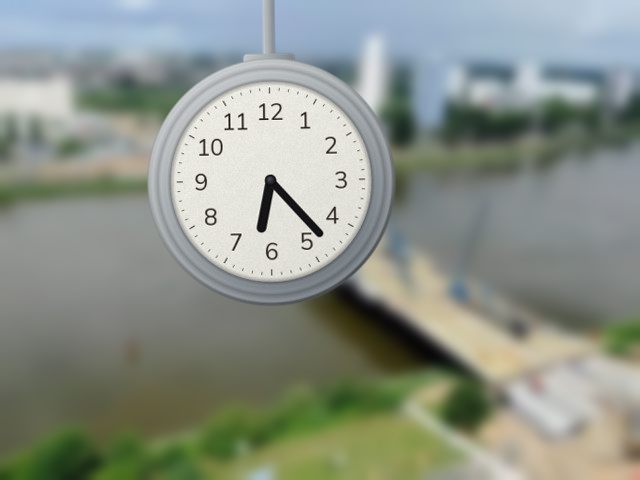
6:23
